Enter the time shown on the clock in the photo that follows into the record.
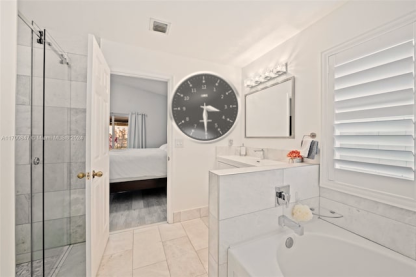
3:30
